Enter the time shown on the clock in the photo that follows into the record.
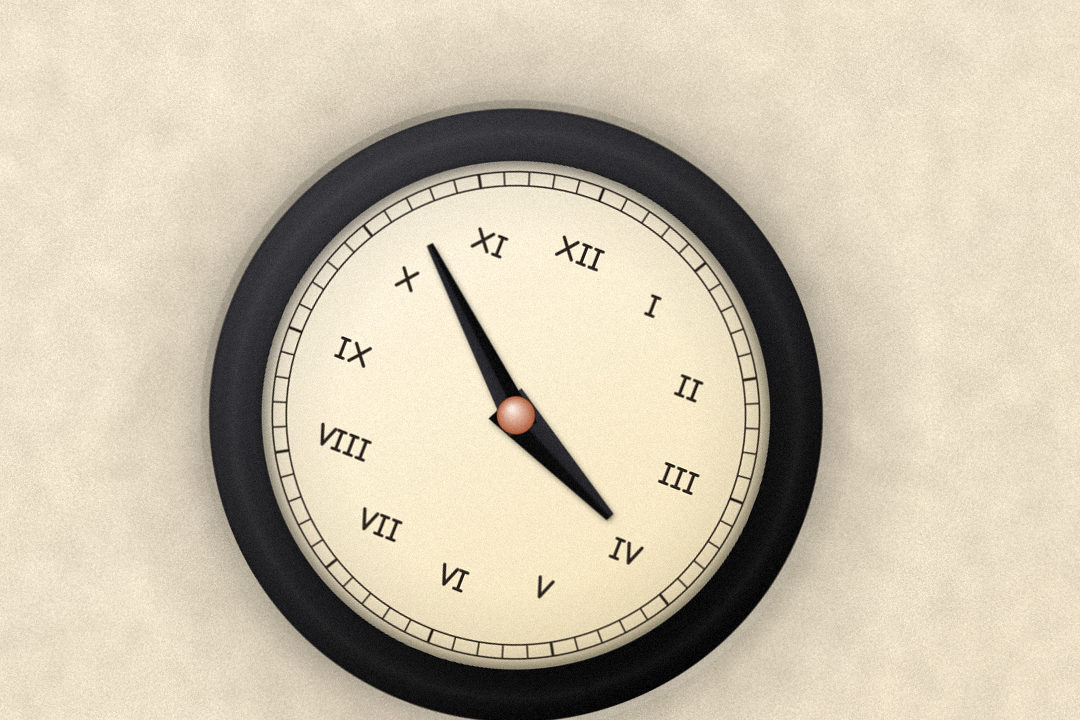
3:52
